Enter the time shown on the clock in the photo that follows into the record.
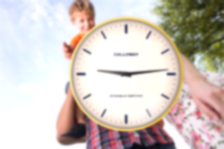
9:14
